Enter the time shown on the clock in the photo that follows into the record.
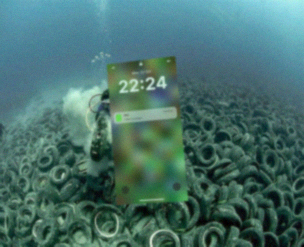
22:24
